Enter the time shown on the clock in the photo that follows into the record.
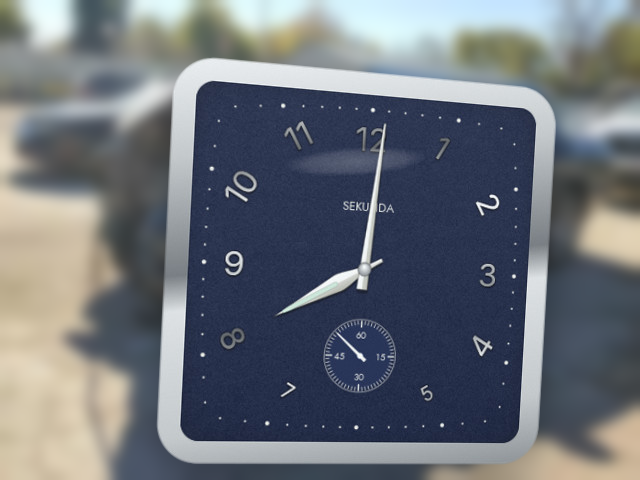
8:00:52
